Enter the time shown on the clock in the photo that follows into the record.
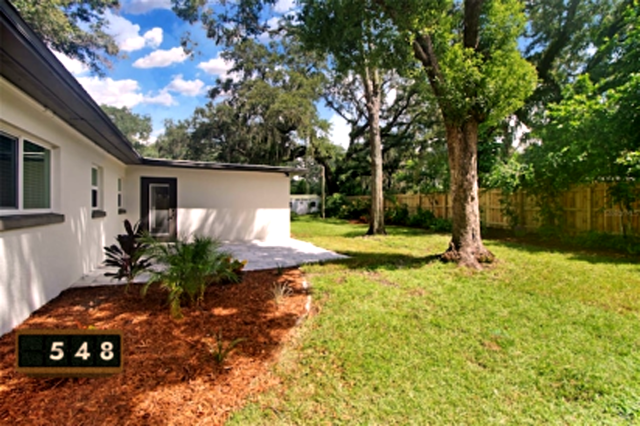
5:48
